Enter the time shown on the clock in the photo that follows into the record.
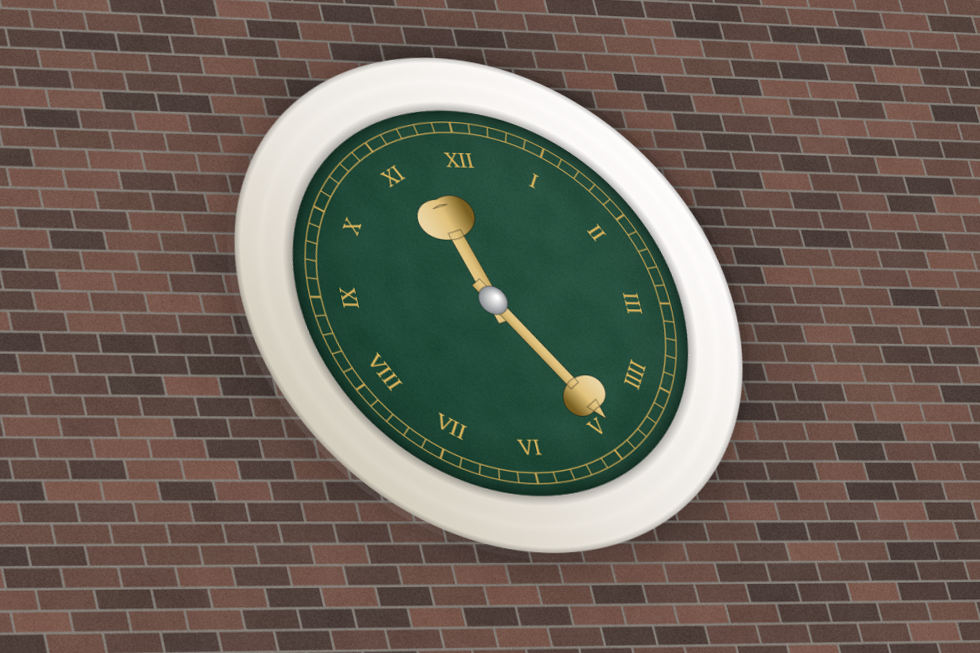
11:24
